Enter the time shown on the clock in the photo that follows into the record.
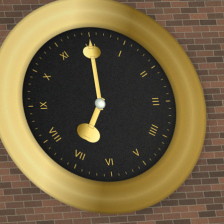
7:00
